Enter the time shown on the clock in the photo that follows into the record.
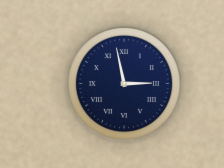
2:58
